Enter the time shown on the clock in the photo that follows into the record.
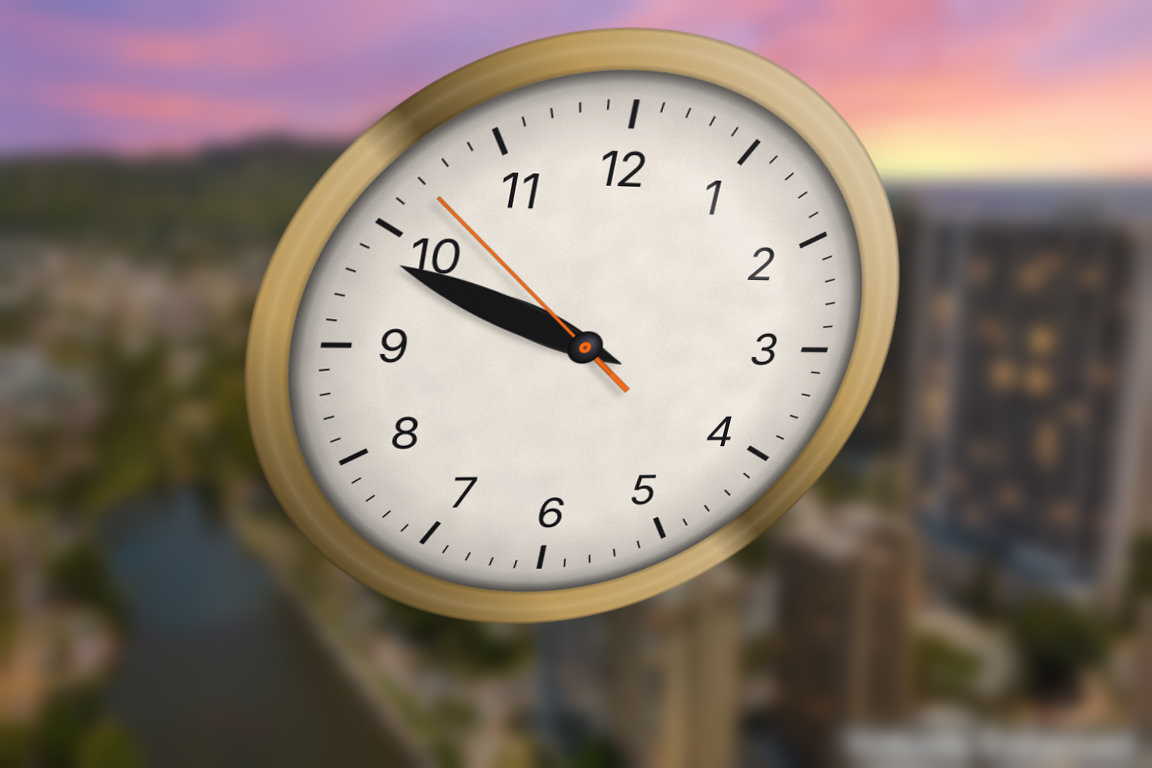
9:48:52
